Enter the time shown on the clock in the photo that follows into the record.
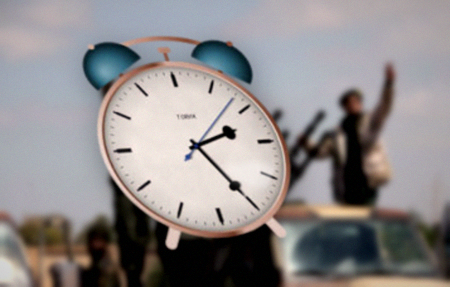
2:25:08
